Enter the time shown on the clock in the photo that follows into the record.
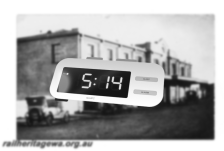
5:14
